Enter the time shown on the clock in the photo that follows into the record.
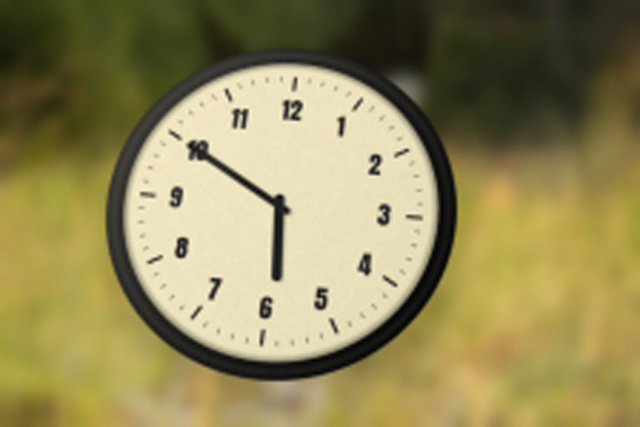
5:50
